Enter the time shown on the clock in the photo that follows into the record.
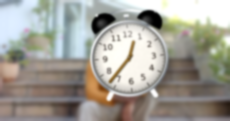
12:37
